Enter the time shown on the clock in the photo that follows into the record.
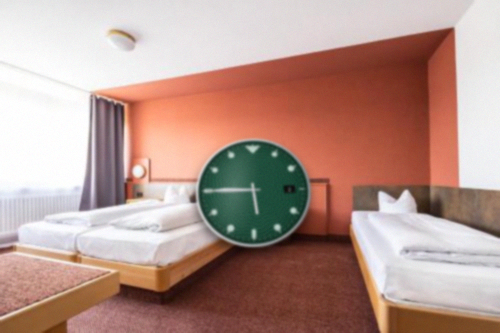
5:45
